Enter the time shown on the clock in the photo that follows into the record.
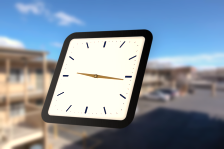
9:16
